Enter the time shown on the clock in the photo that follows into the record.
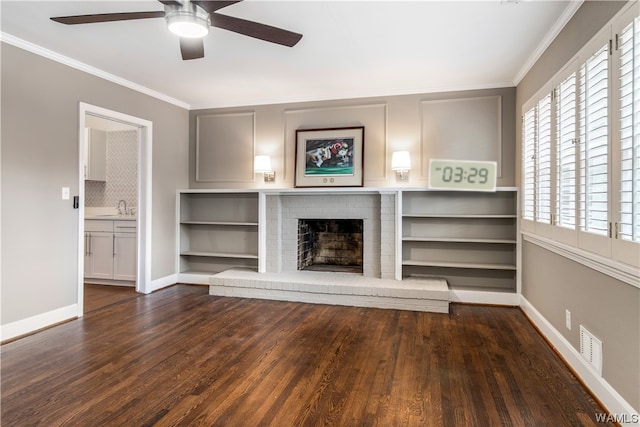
3:29
